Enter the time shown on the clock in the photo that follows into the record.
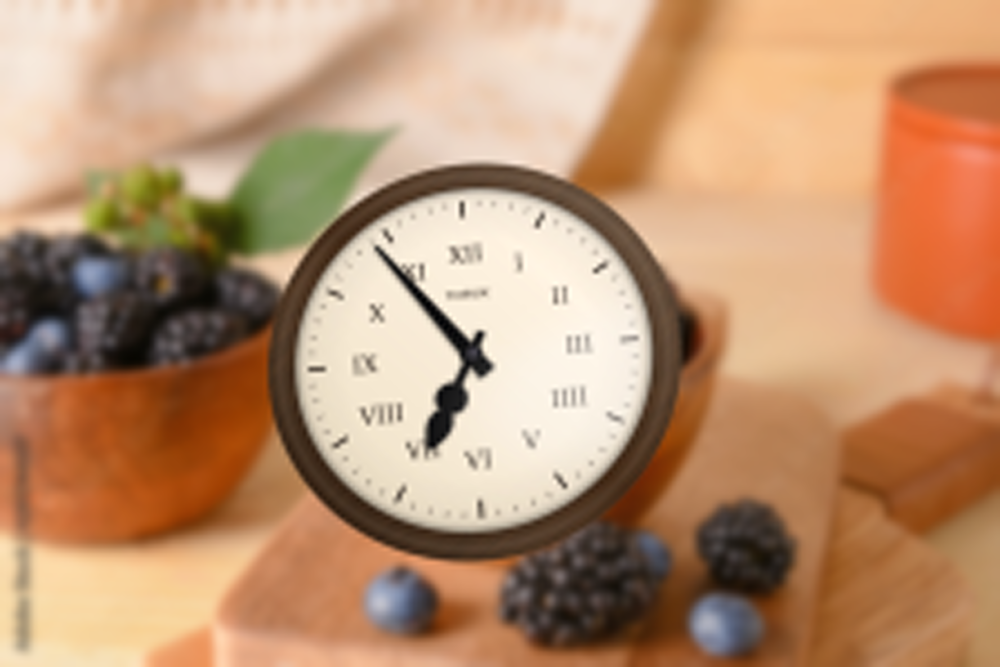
6:54
